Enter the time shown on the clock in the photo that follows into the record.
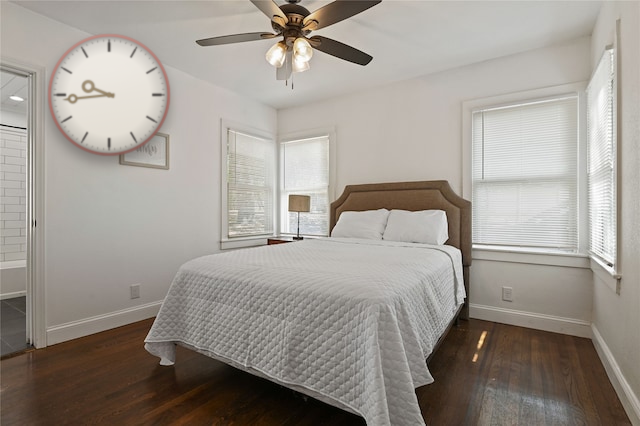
9:44
